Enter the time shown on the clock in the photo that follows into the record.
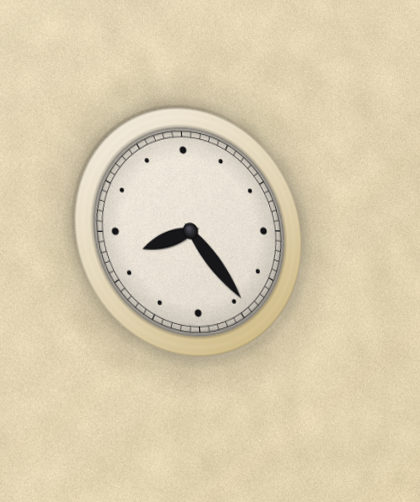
8:24
